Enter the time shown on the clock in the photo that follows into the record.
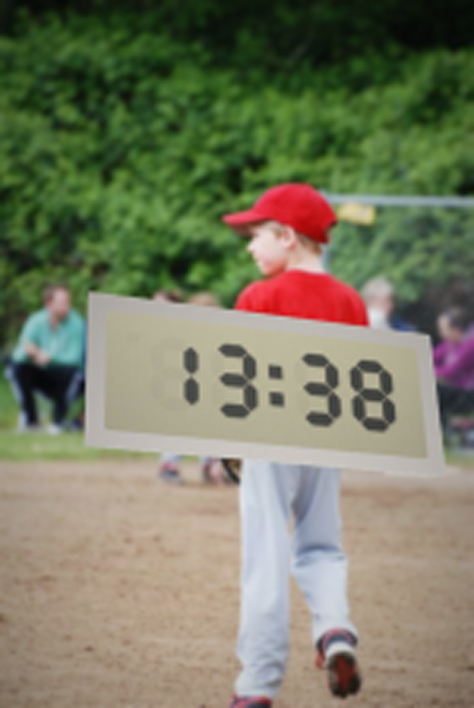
13:38
